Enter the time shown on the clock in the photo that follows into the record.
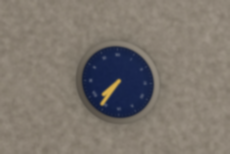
7:36
